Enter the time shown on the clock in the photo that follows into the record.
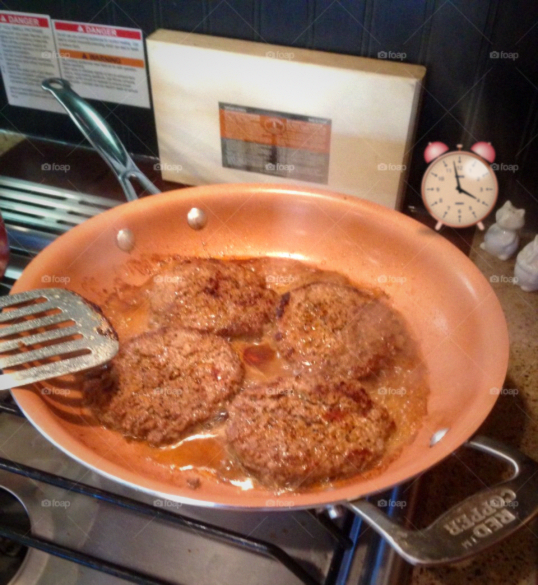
3:58
